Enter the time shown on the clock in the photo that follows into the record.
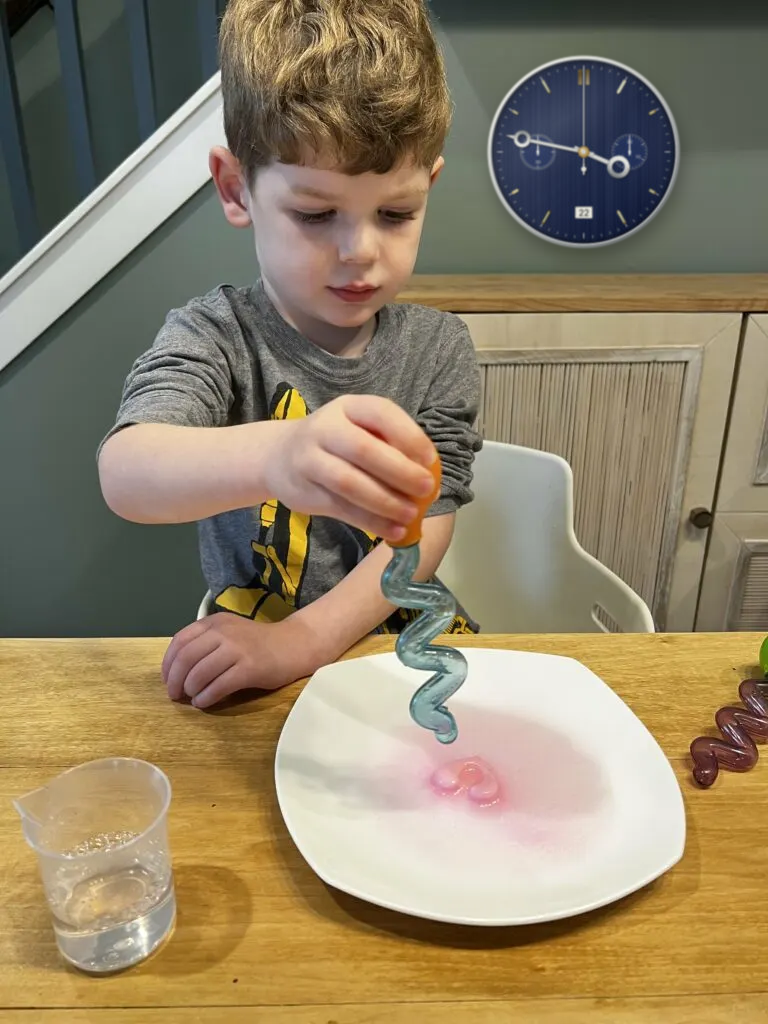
3:47
